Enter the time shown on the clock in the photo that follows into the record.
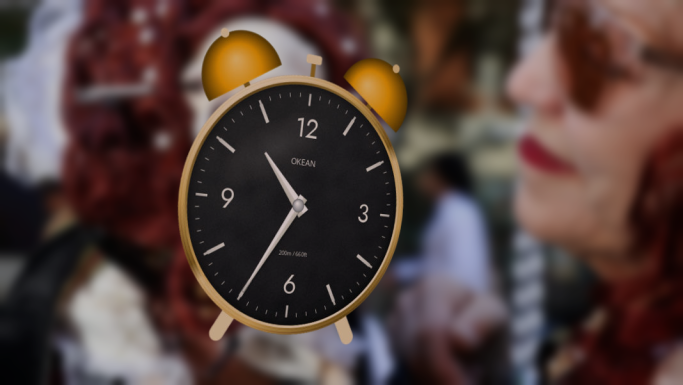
10:35
